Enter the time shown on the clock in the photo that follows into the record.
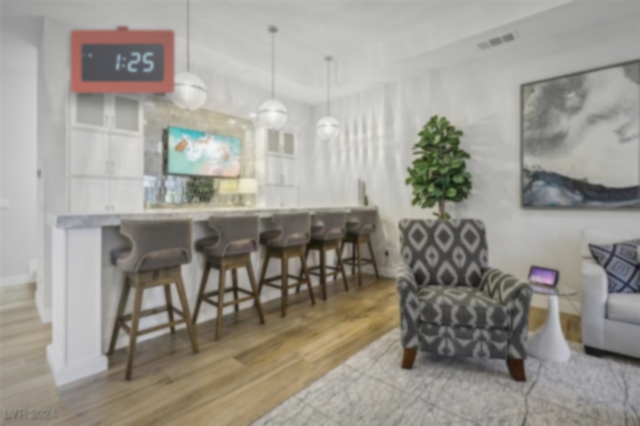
1:25
